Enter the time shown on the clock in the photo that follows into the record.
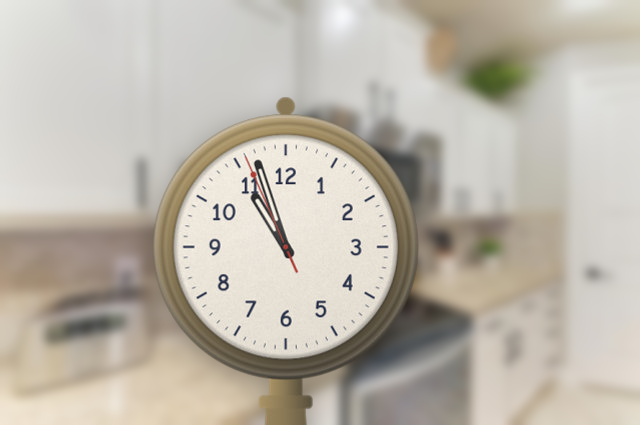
10:56:56
